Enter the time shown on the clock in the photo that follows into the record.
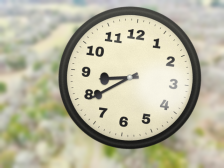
8:39
